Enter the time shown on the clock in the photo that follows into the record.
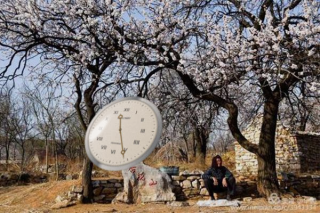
11:26
